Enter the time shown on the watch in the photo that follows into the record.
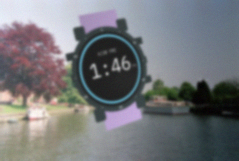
1:46
